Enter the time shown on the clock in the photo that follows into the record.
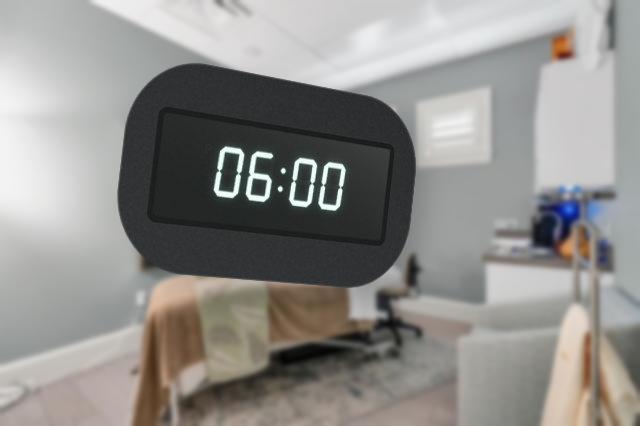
6:00
